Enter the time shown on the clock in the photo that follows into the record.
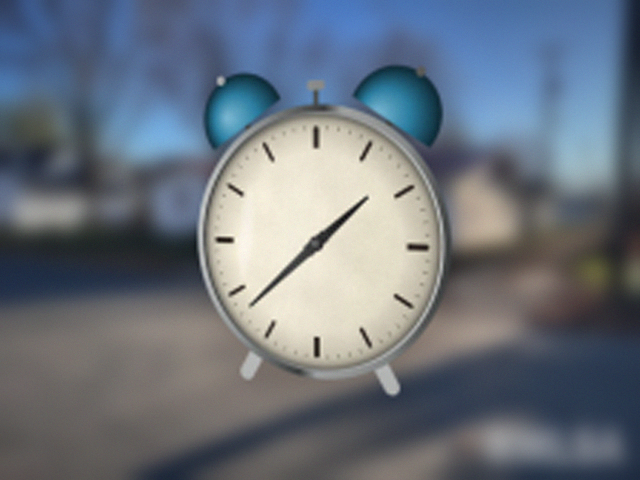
1:38
